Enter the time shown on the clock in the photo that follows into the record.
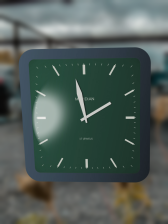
1:58
